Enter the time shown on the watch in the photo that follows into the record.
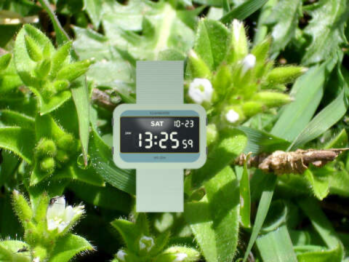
13:25
